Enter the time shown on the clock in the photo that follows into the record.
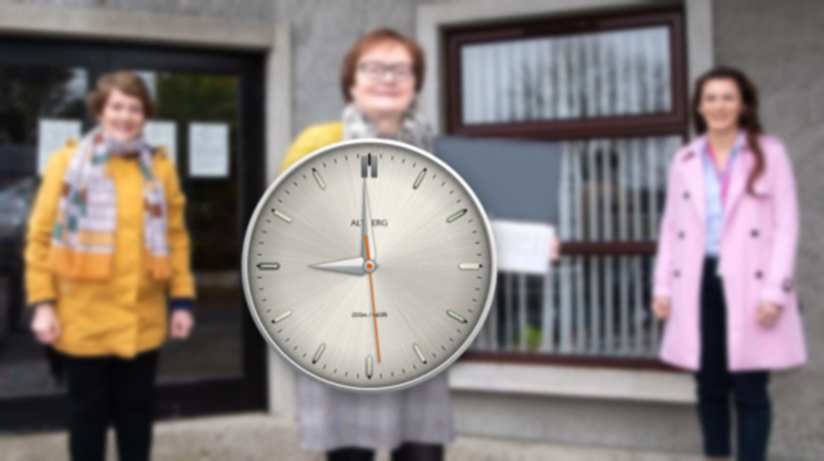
8:59:29
